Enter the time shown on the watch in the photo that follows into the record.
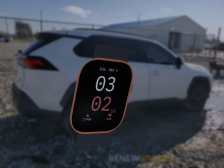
3:02
